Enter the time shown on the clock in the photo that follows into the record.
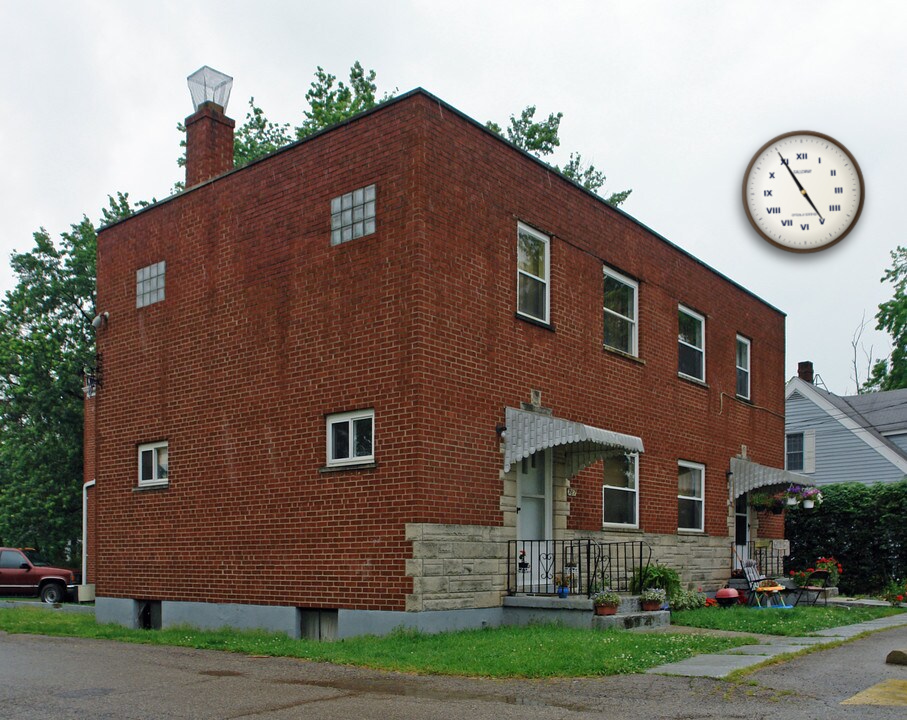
4:55
